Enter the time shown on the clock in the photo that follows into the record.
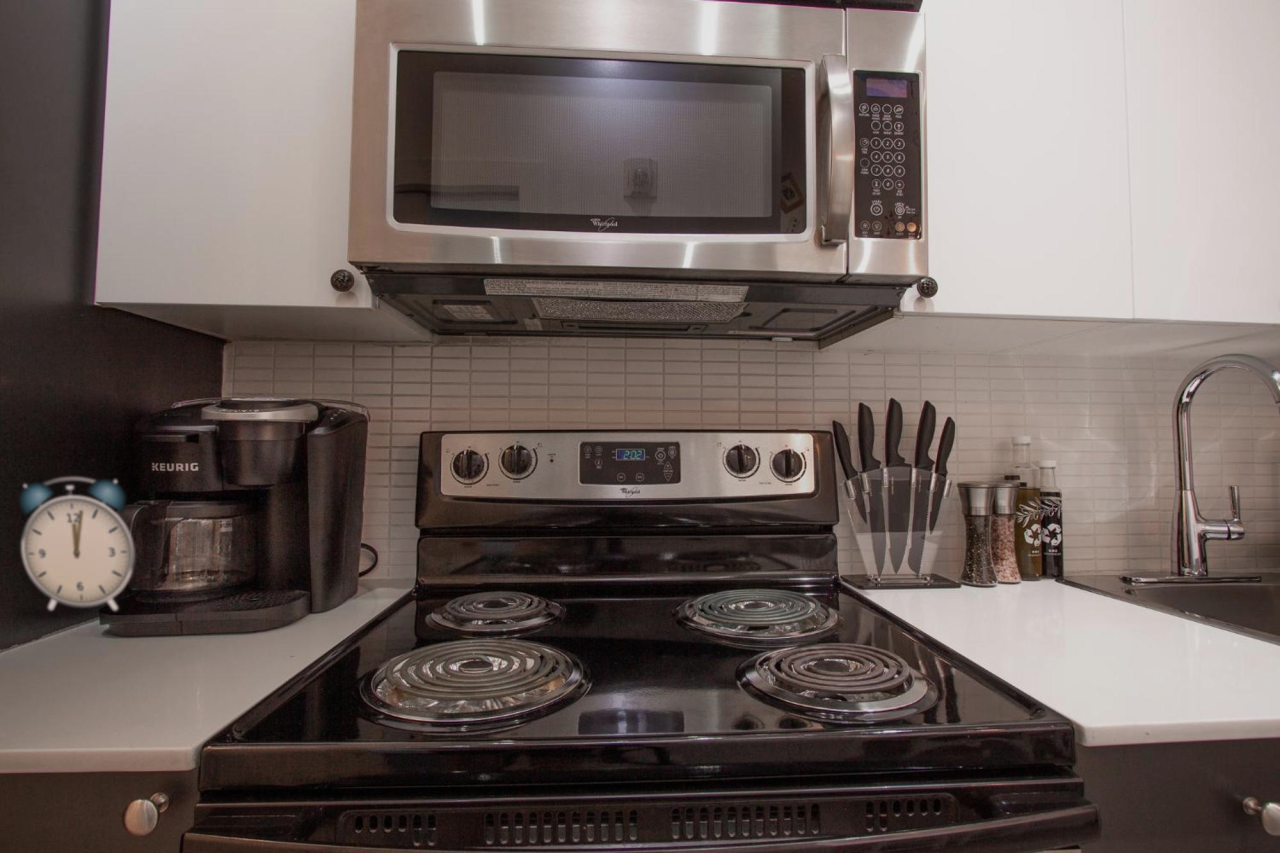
12:02
